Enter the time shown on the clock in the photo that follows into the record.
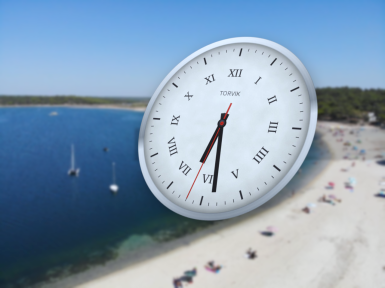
6:28:32
